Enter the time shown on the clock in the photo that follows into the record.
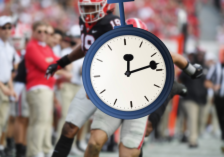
12:13
